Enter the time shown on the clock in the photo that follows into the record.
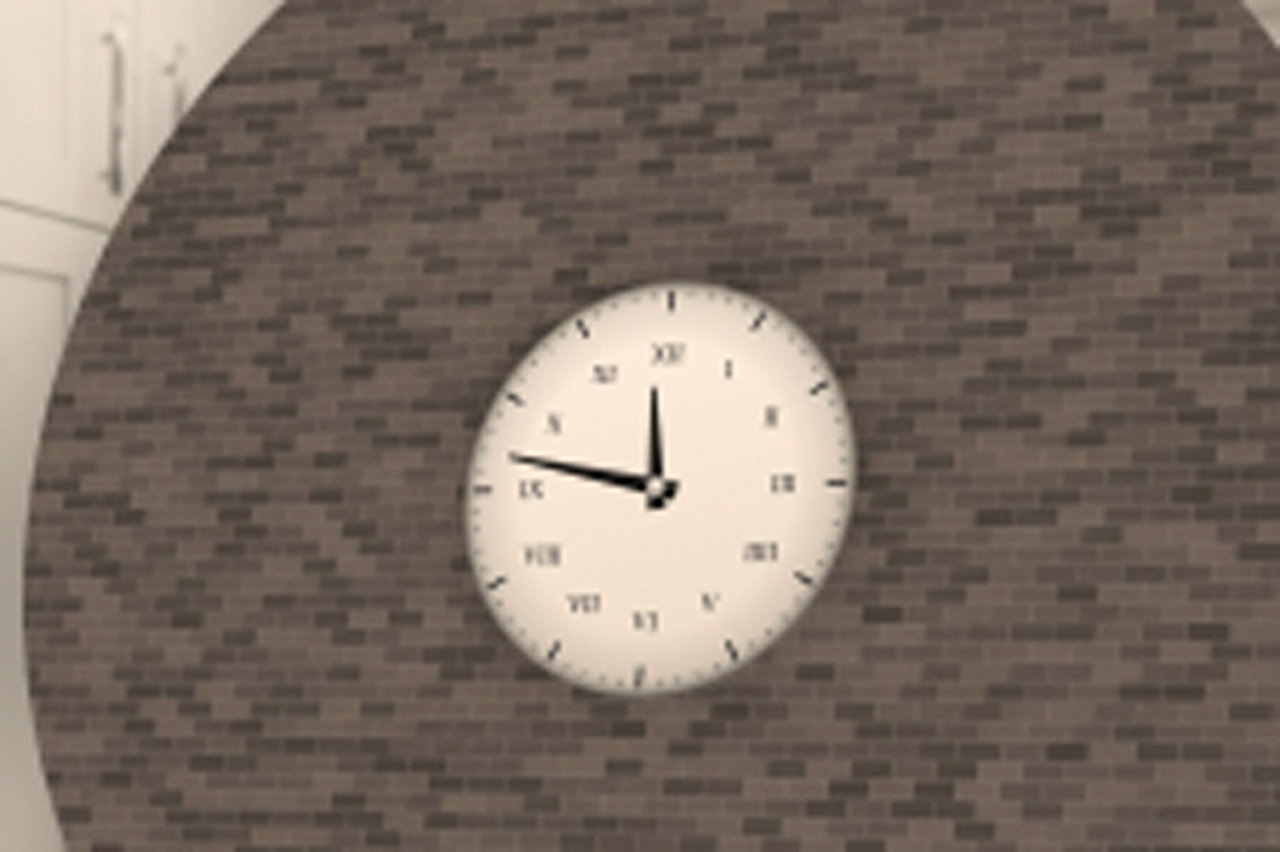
11:47
